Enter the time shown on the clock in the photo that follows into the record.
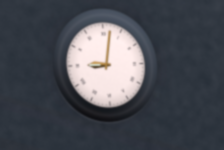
9:02
